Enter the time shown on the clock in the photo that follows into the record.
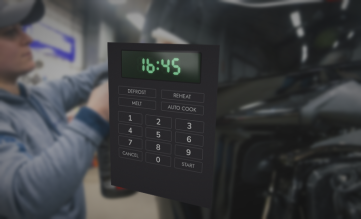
16:45
